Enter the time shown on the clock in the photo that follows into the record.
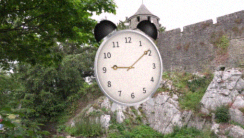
9:09
